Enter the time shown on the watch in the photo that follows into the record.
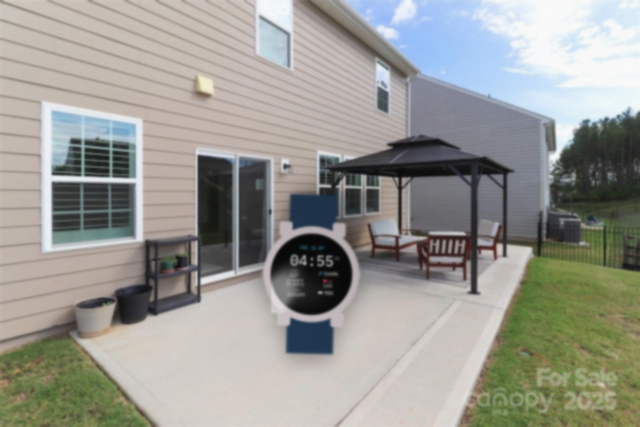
4:55
